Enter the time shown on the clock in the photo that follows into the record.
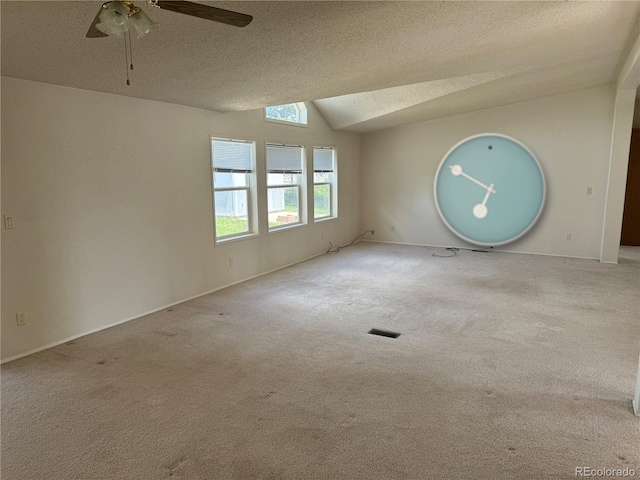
6:50
